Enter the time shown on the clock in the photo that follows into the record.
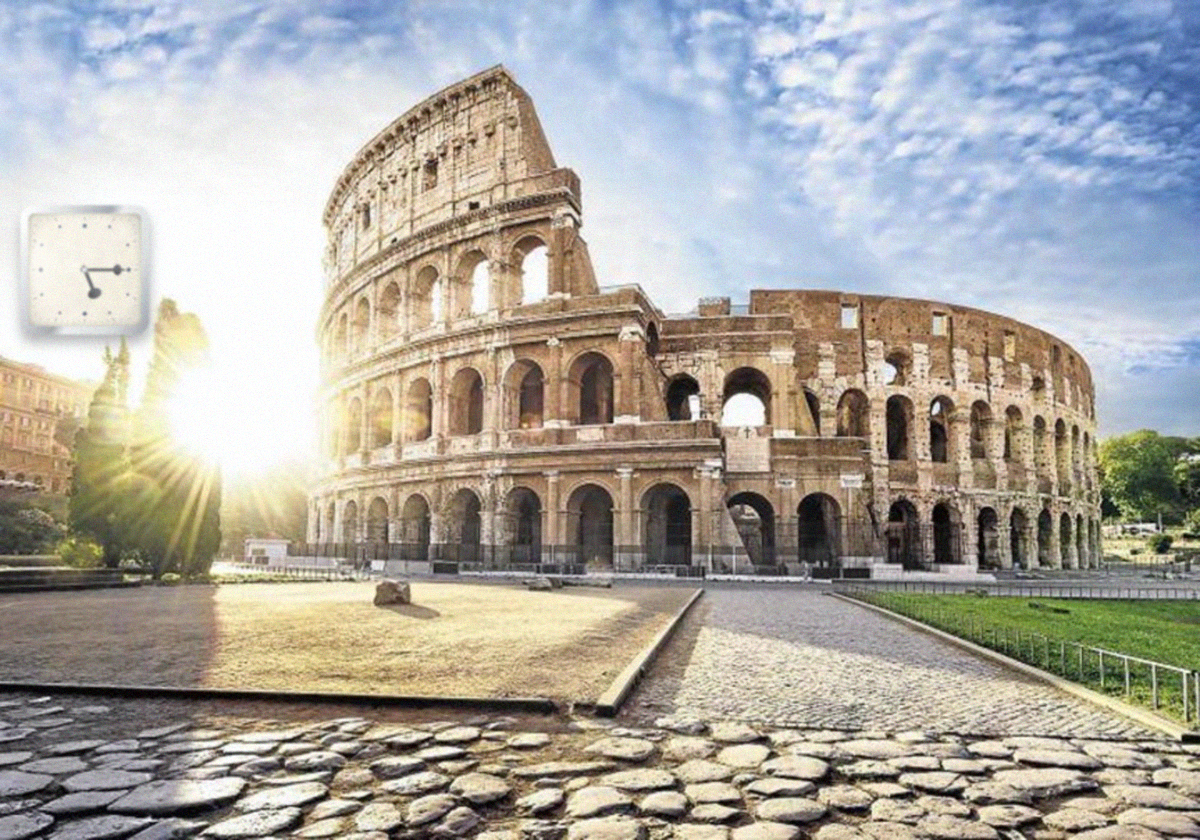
5:15
